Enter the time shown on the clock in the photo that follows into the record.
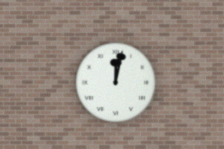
12:02
